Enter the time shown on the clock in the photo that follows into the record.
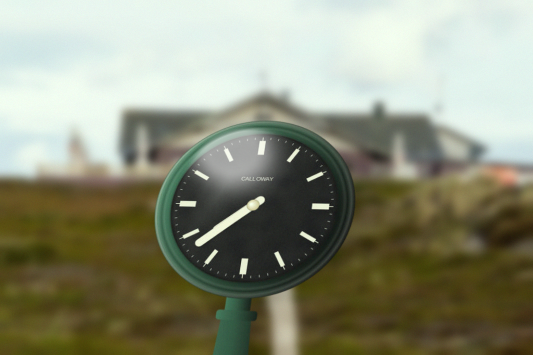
7:38
